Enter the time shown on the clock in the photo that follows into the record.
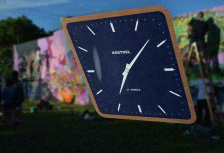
7:08
